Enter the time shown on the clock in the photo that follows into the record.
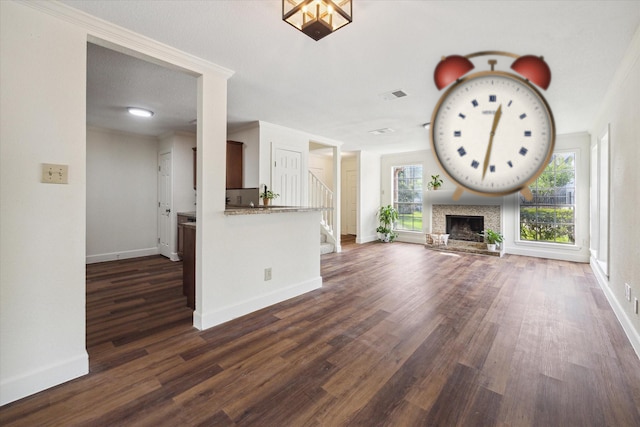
12:32
